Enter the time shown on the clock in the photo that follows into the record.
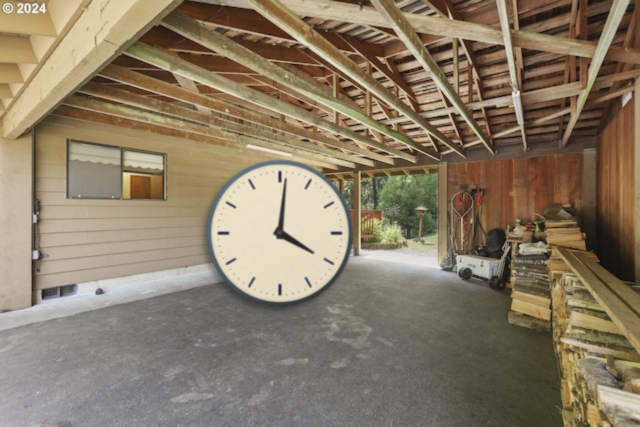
4:01
